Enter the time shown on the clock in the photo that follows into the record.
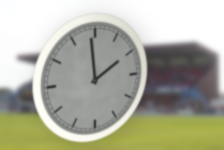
1:59
